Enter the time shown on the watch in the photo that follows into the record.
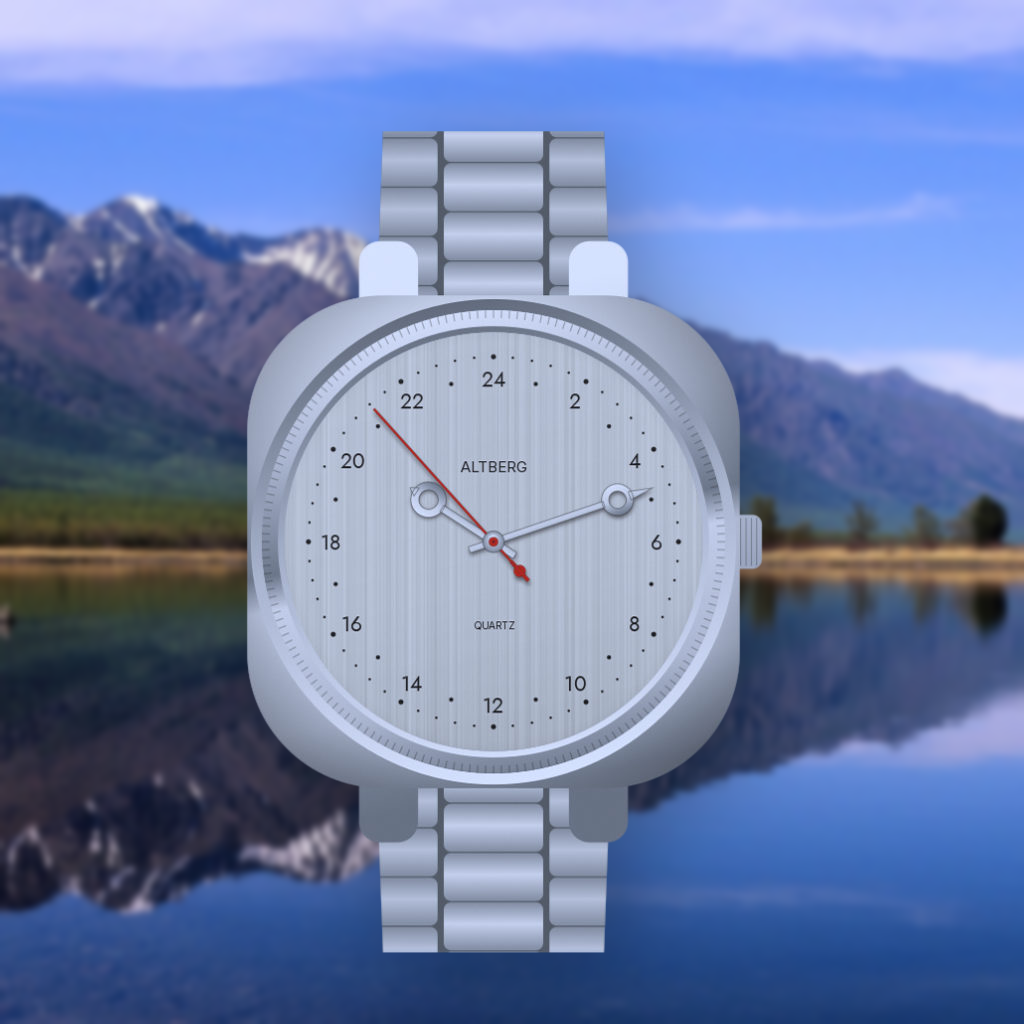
20:11:53
